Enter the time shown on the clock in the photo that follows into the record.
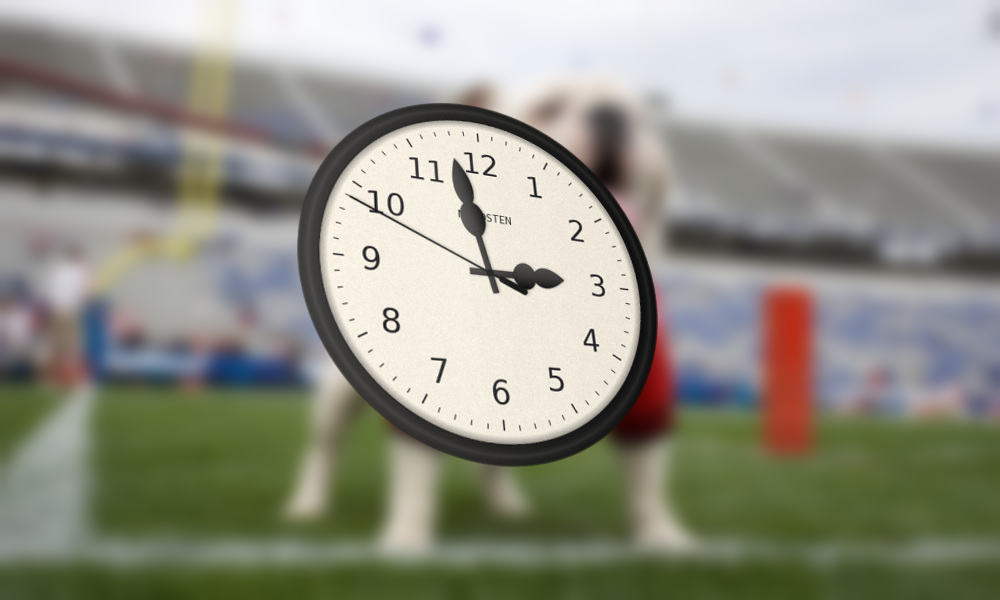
2:57:49
